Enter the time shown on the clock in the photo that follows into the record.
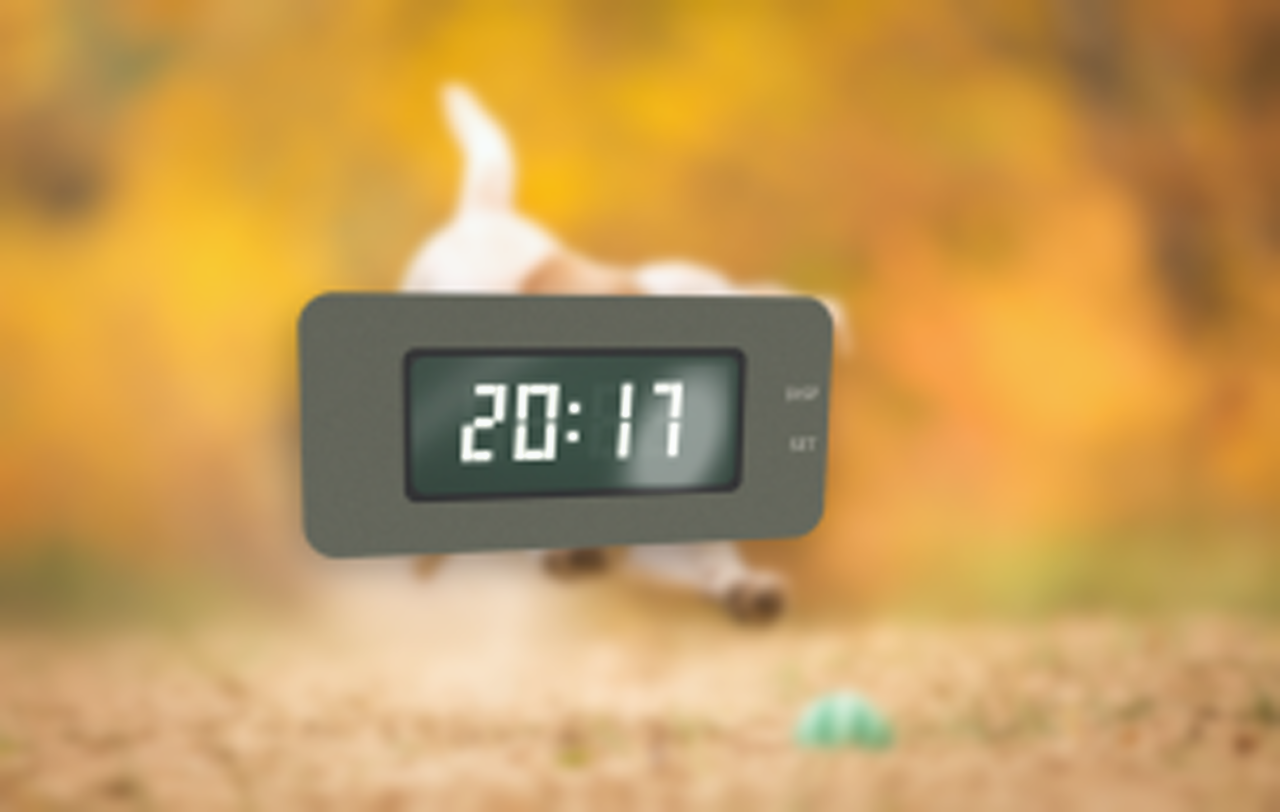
20:17
